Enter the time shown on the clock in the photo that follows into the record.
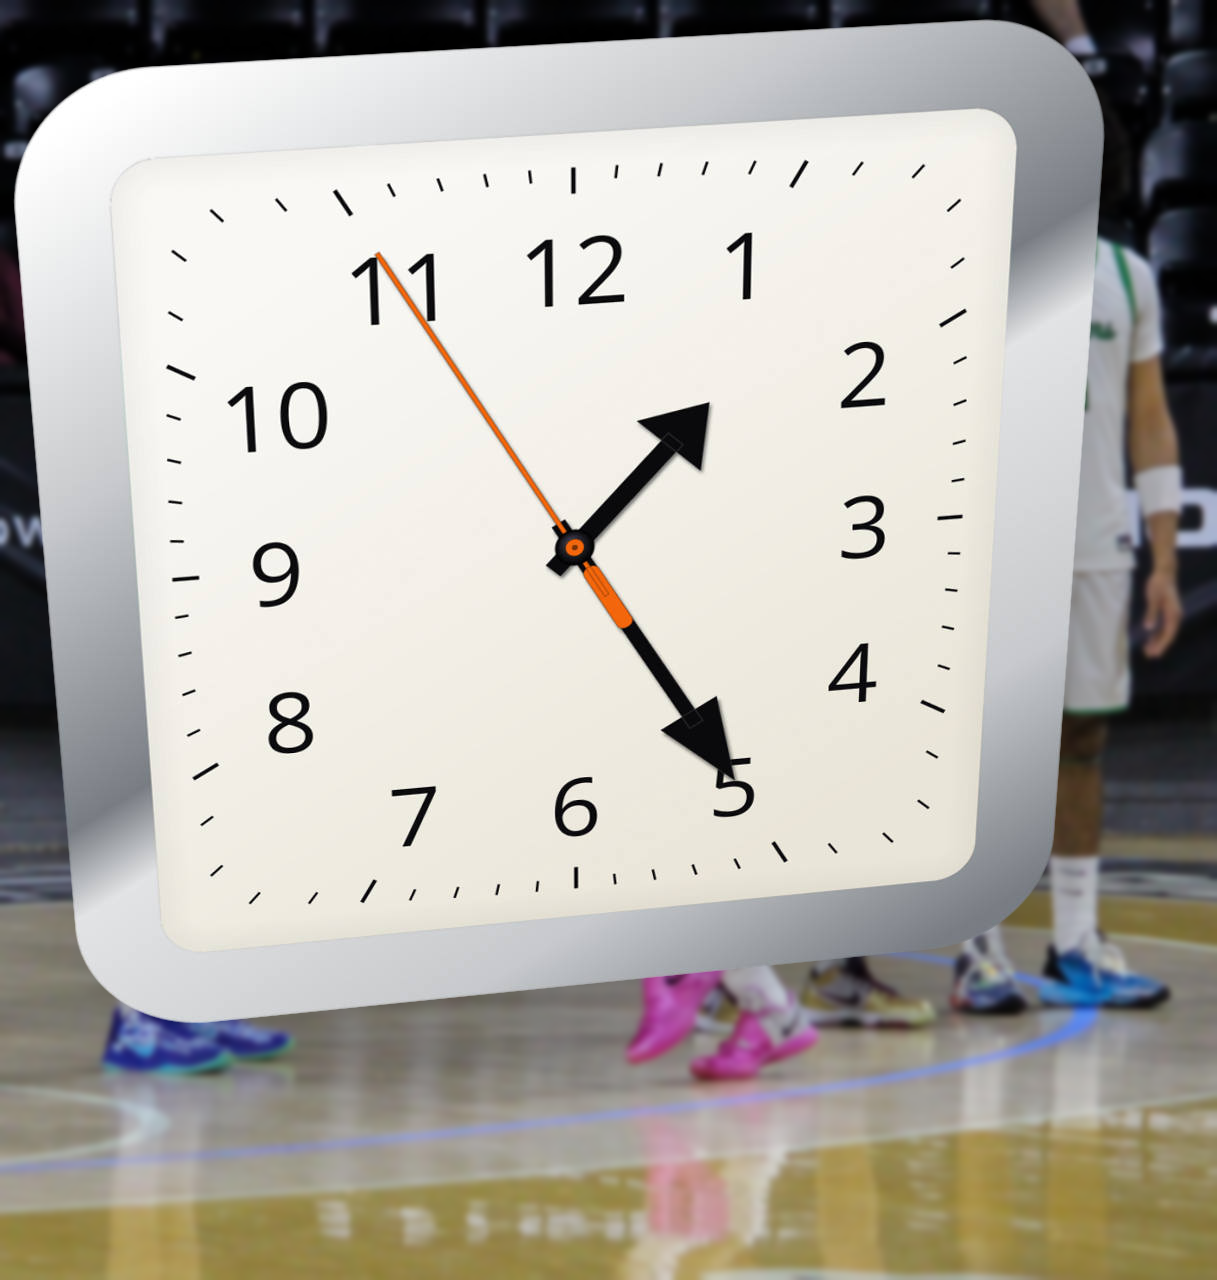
1:24:55
